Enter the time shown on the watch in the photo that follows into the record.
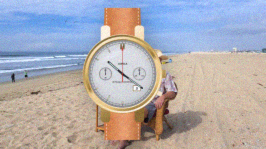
10:21
